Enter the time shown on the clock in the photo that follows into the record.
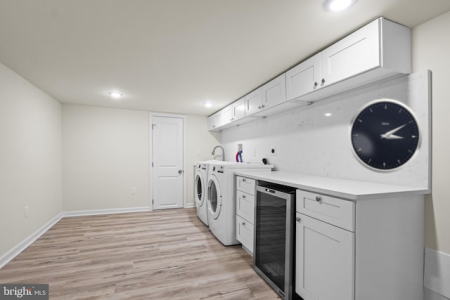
3:10
